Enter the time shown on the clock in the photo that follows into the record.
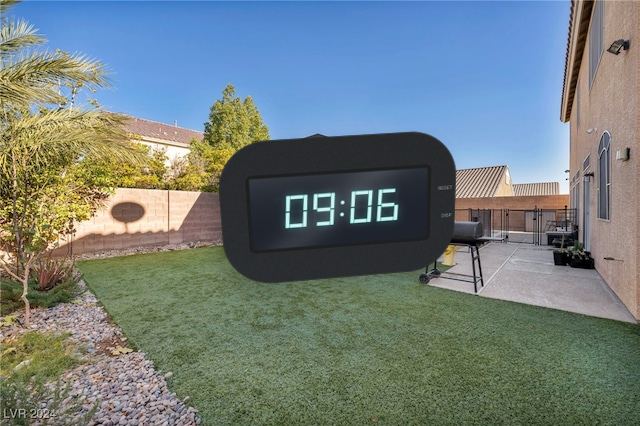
9:06
